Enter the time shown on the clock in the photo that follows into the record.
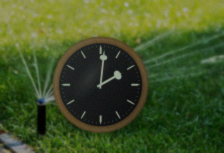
2:01
